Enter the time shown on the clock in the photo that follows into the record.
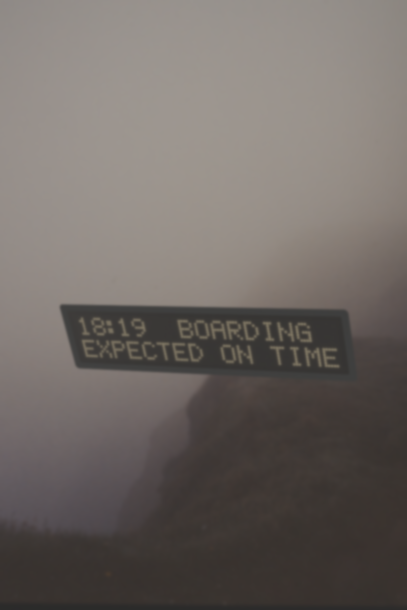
18:19
